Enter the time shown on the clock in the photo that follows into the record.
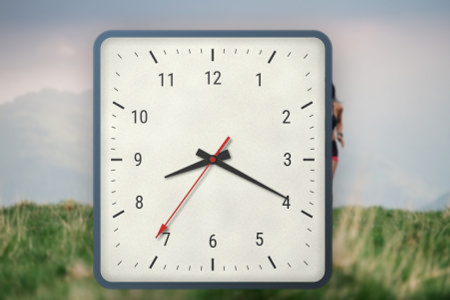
8:19:36
